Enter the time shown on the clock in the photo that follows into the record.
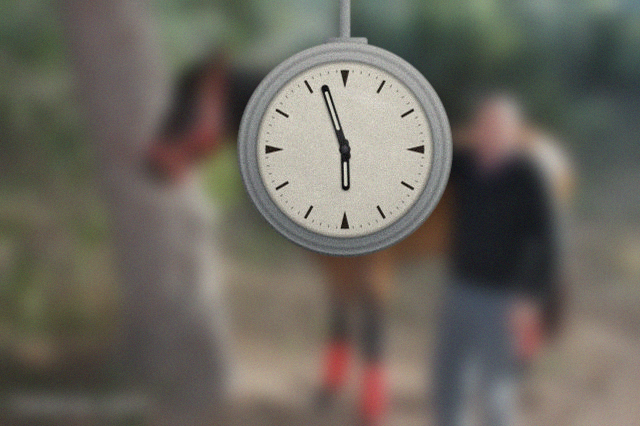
5:57
